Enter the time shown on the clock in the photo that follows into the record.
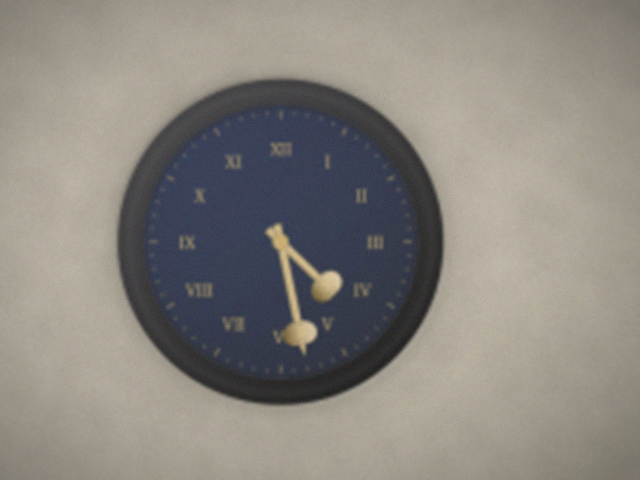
4:28
